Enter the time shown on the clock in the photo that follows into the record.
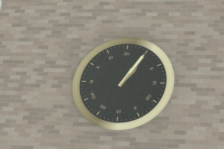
1:05
